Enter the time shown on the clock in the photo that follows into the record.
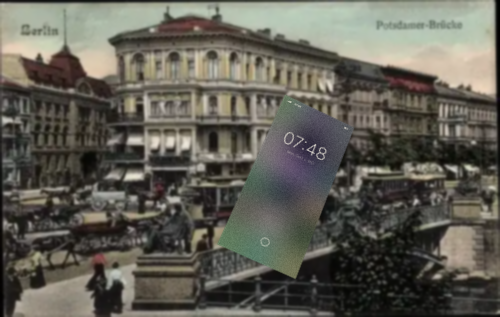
7:48
